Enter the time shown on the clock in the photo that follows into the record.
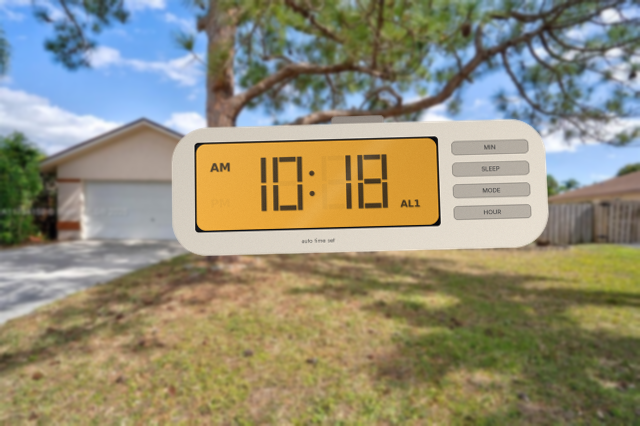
10:18
